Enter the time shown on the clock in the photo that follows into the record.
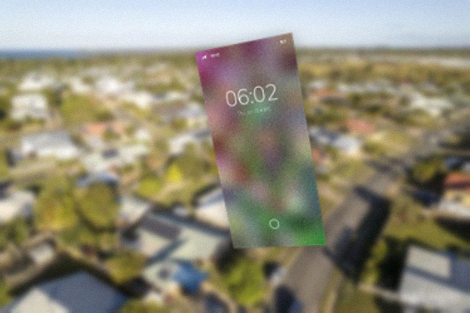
6:02
